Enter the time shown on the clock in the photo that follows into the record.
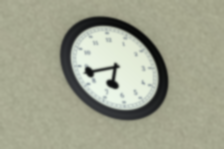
6:43
